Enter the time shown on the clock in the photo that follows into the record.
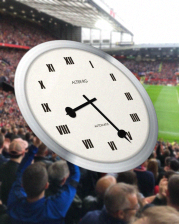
8:26
